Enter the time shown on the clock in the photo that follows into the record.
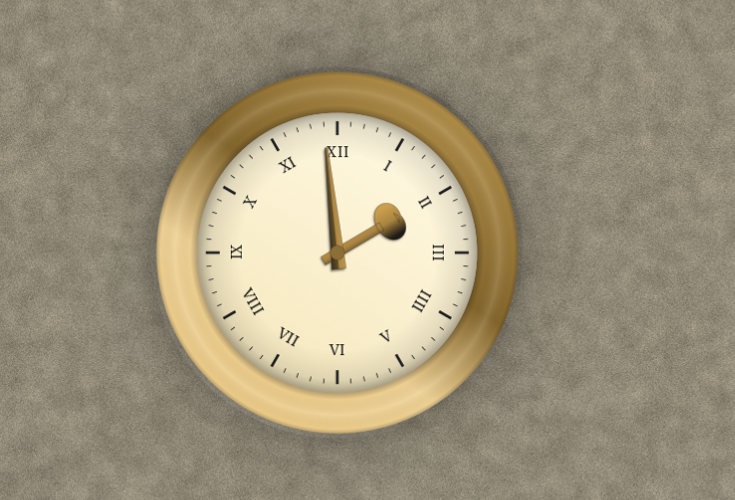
1:59
